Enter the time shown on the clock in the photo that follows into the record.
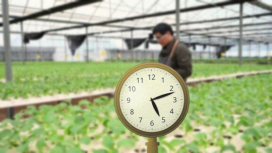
5:12
